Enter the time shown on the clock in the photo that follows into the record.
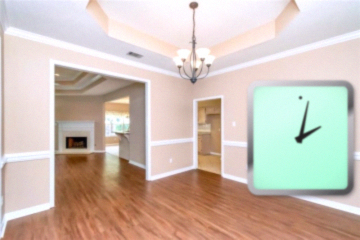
2:02
